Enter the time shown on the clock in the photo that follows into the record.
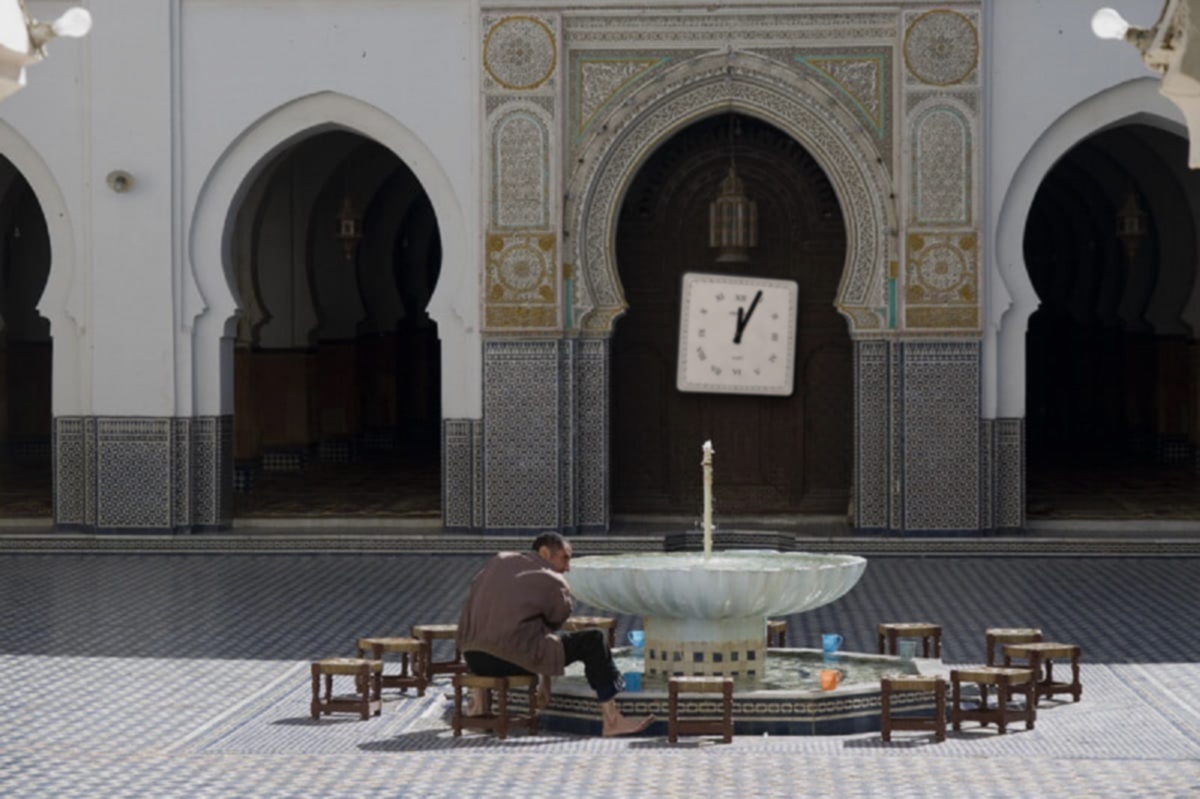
12:04
